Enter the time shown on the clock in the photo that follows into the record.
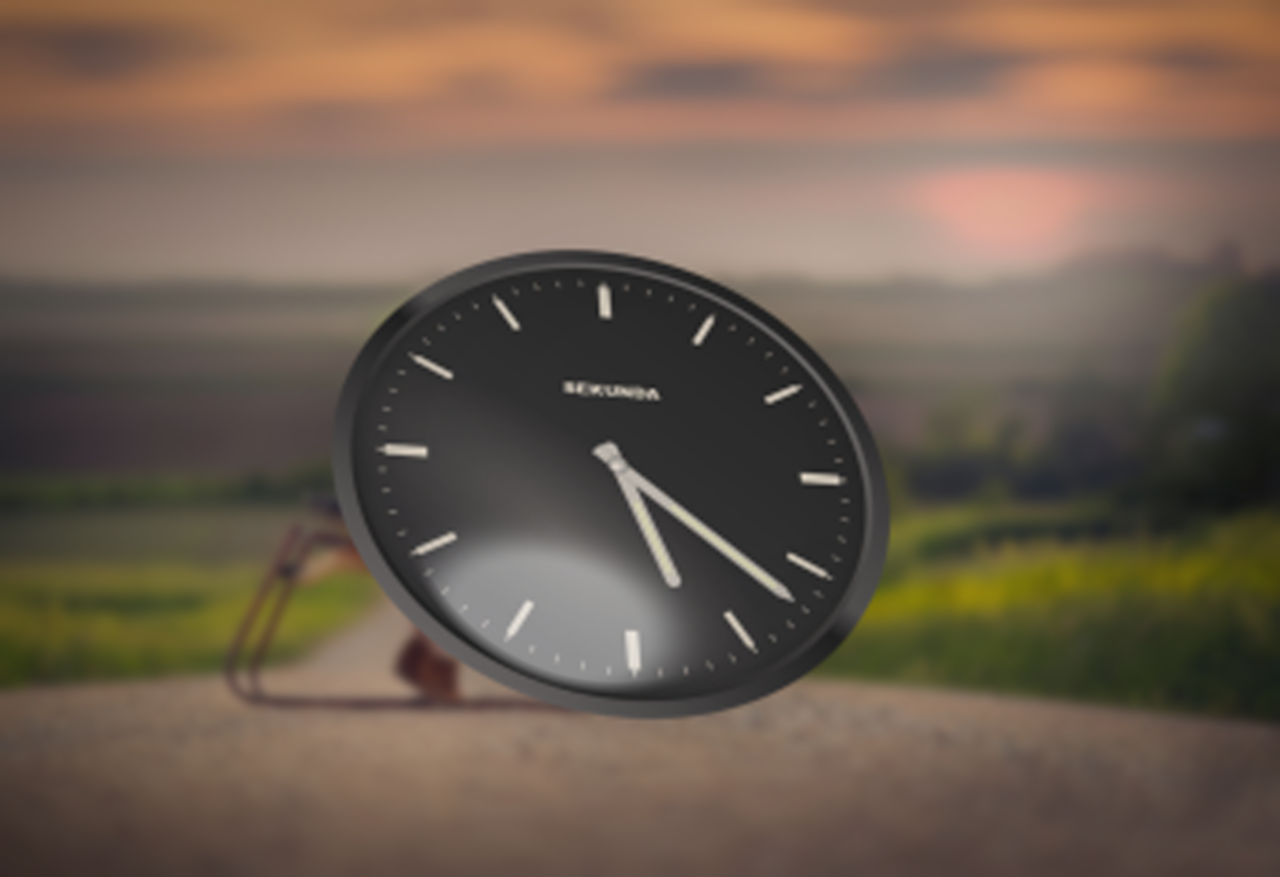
5:22
